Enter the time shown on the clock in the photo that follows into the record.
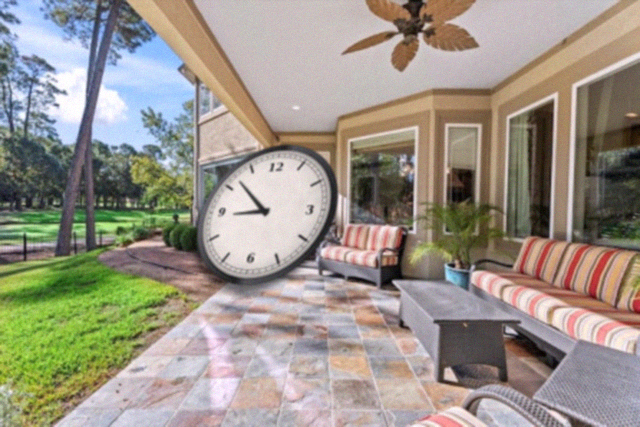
8:52
